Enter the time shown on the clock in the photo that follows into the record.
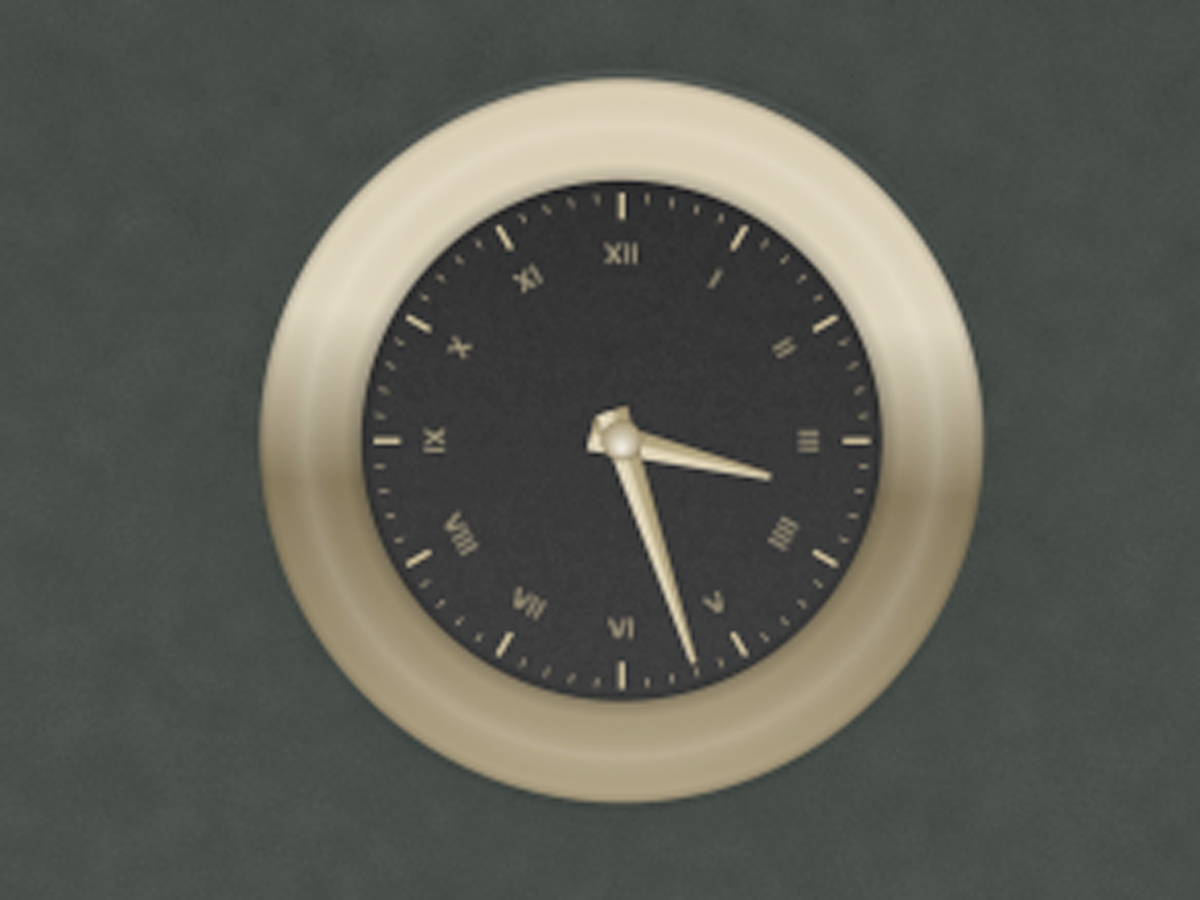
3:27
